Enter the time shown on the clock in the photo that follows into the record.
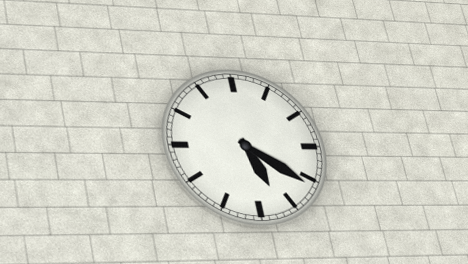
5:21
